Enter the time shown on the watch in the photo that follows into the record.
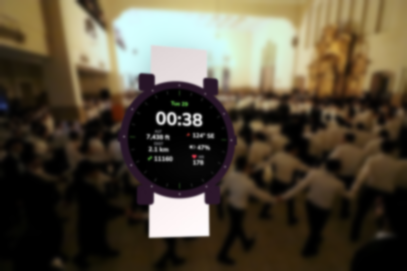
0:38
